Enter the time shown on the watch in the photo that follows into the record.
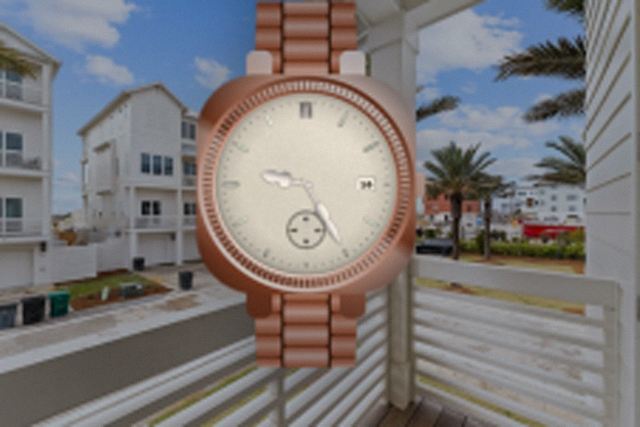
9:25
